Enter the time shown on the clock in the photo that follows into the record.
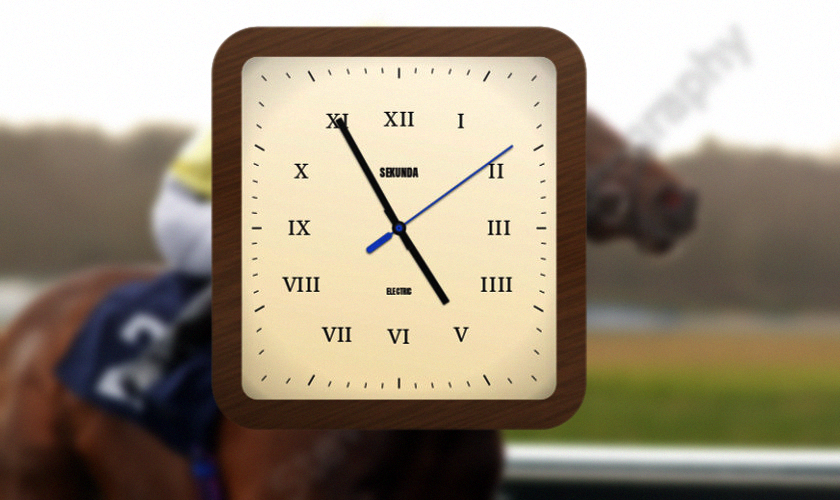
4:55:09
